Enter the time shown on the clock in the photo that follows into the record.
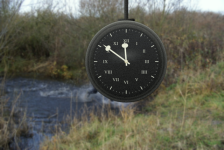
11:51
